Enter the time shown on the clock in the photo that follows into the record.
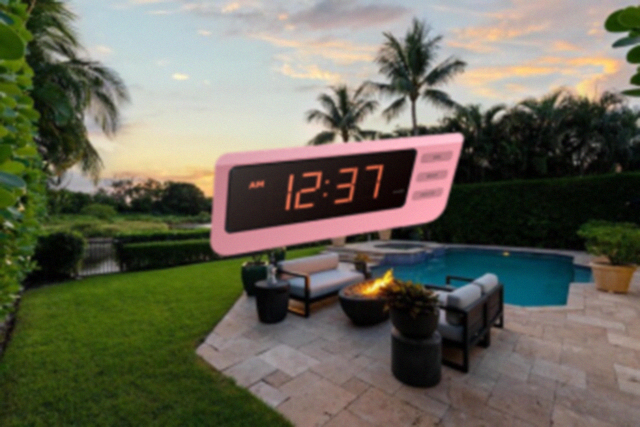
12:37
